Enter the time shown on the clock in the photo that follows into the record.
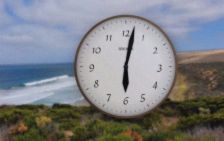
6:02
